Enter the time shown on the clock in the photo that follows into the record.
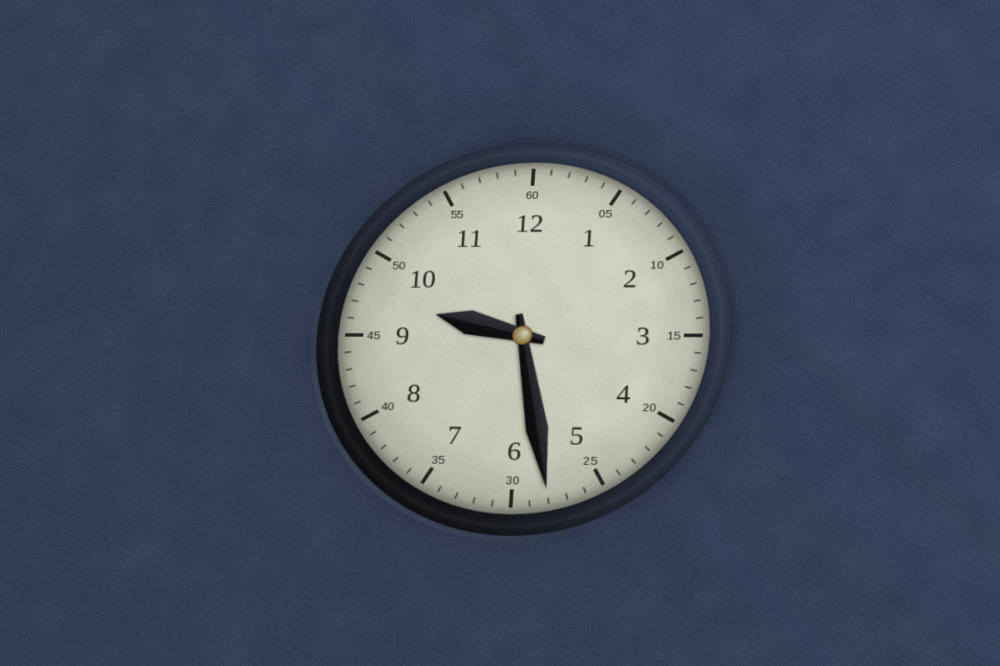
9:28
